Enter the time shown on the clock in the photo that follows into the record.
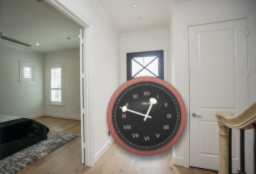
12:48
